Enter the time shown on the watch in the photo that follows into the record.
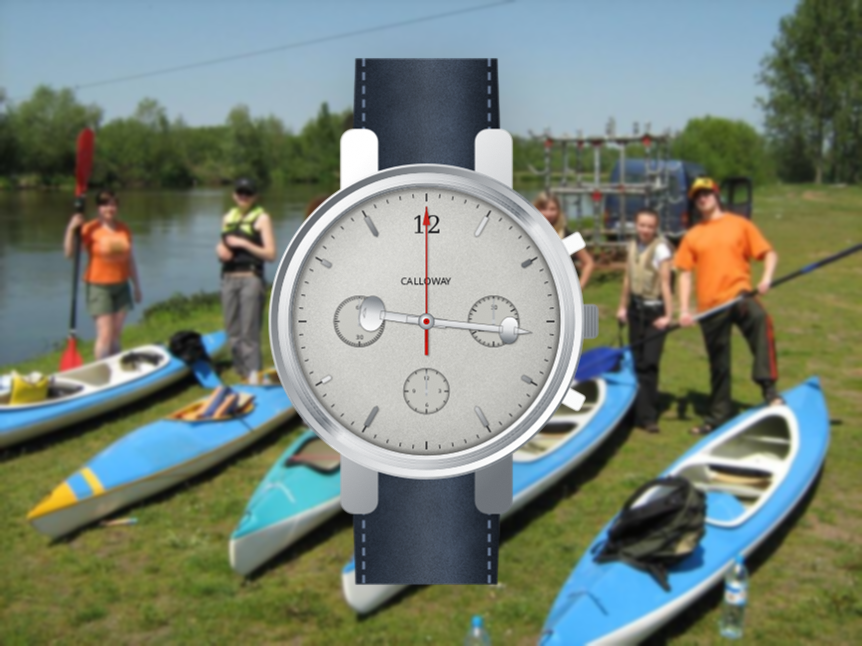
9:16
